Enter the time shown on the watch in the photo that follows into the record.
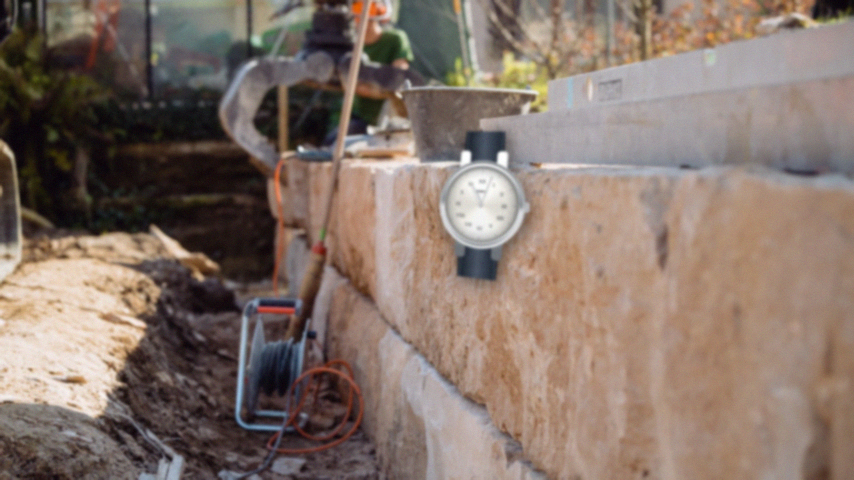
11:03
